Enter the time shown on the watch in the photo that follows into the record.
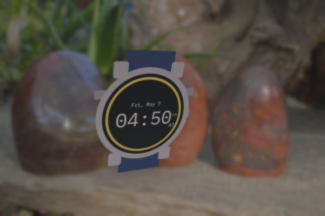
4:50
